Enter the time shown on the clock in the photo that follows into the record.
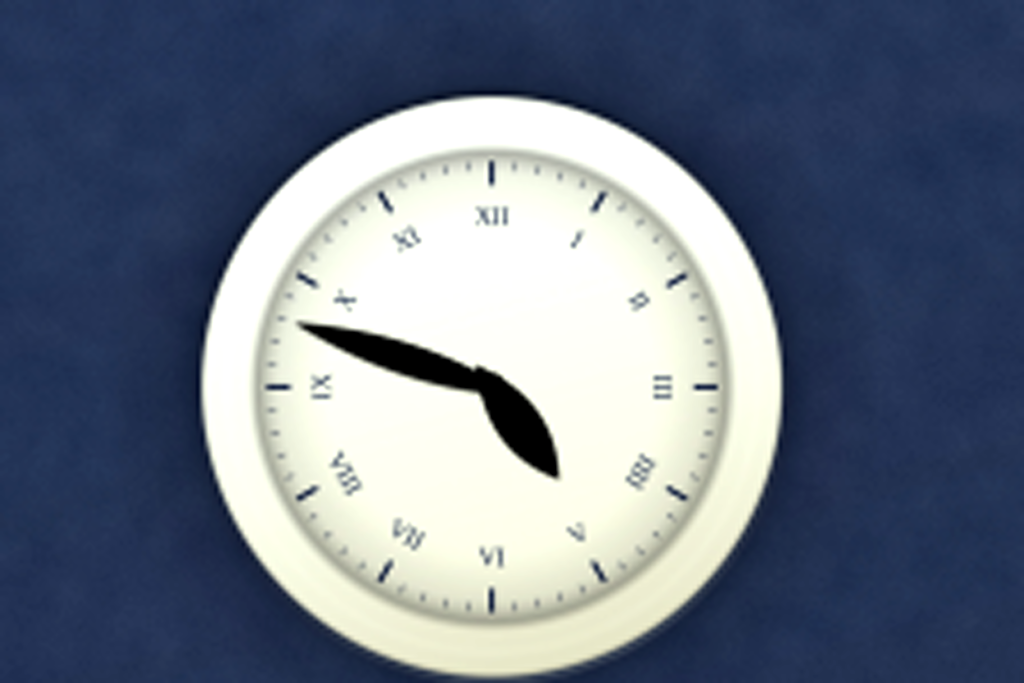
4:48
